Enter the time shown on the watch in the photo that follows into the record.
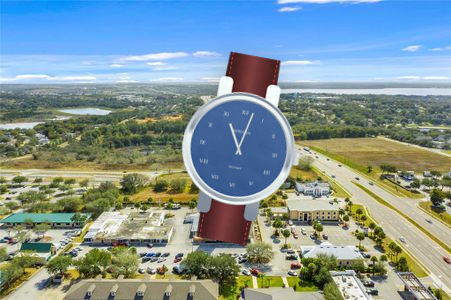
11:02
